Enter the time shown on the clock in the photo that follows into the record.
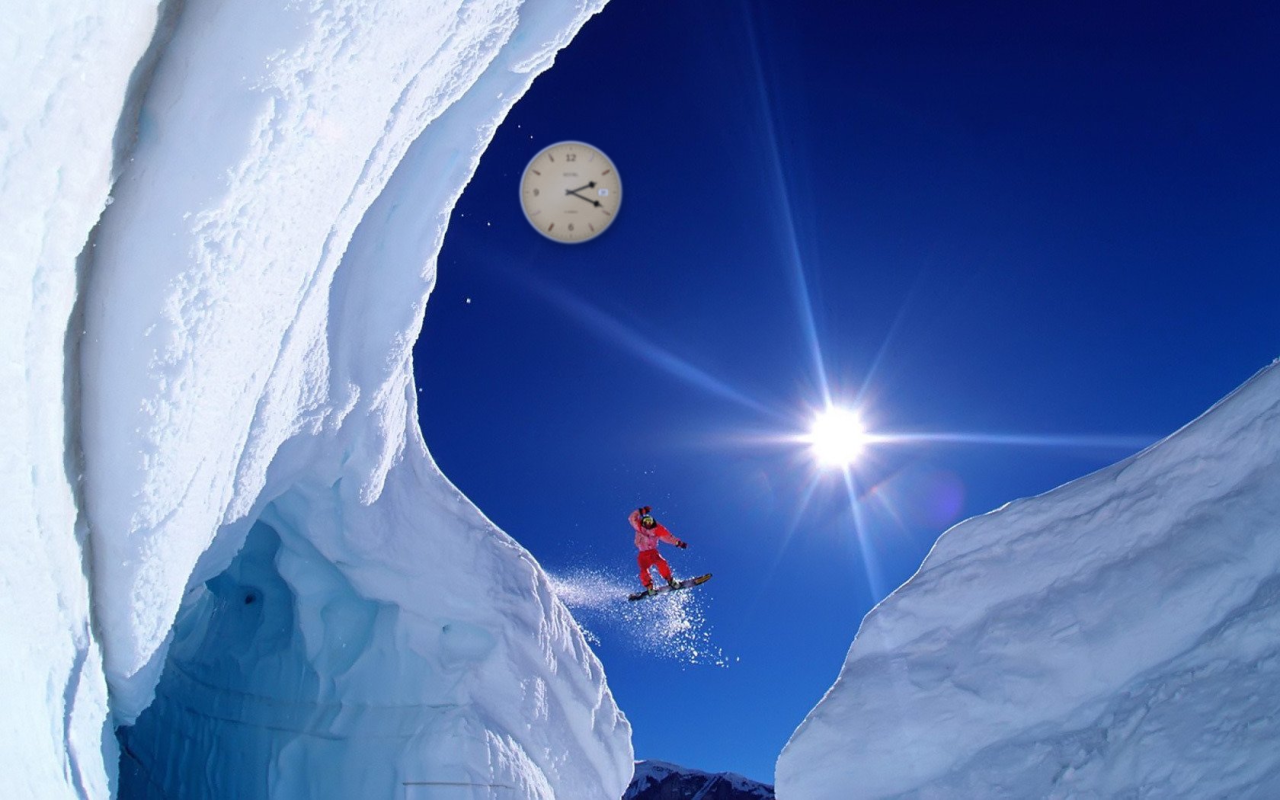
2:19
